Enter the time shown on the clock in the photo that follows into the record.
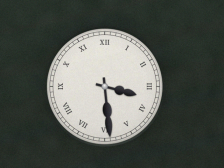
3:29
